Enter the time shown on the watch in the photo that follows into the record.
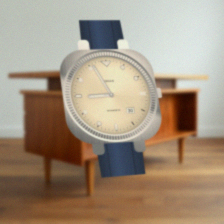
8:56
